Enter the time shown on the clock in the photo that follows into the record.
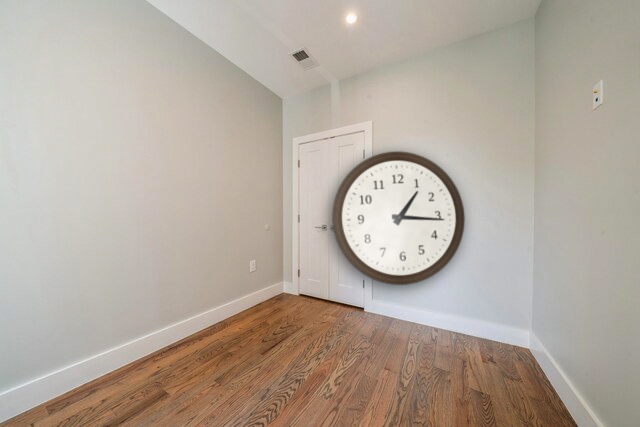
1:16
